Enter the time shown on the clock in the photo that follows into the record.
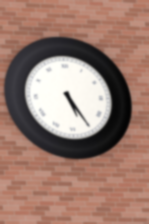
5:25
